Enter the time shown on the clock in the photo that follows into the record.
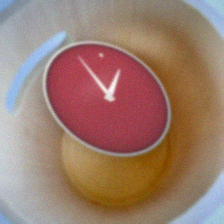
12:55
